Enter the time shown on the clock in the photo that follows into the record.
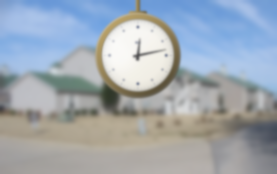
12:13
